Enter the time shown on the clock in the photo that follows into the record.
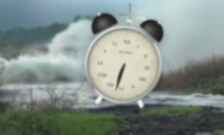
6:32
